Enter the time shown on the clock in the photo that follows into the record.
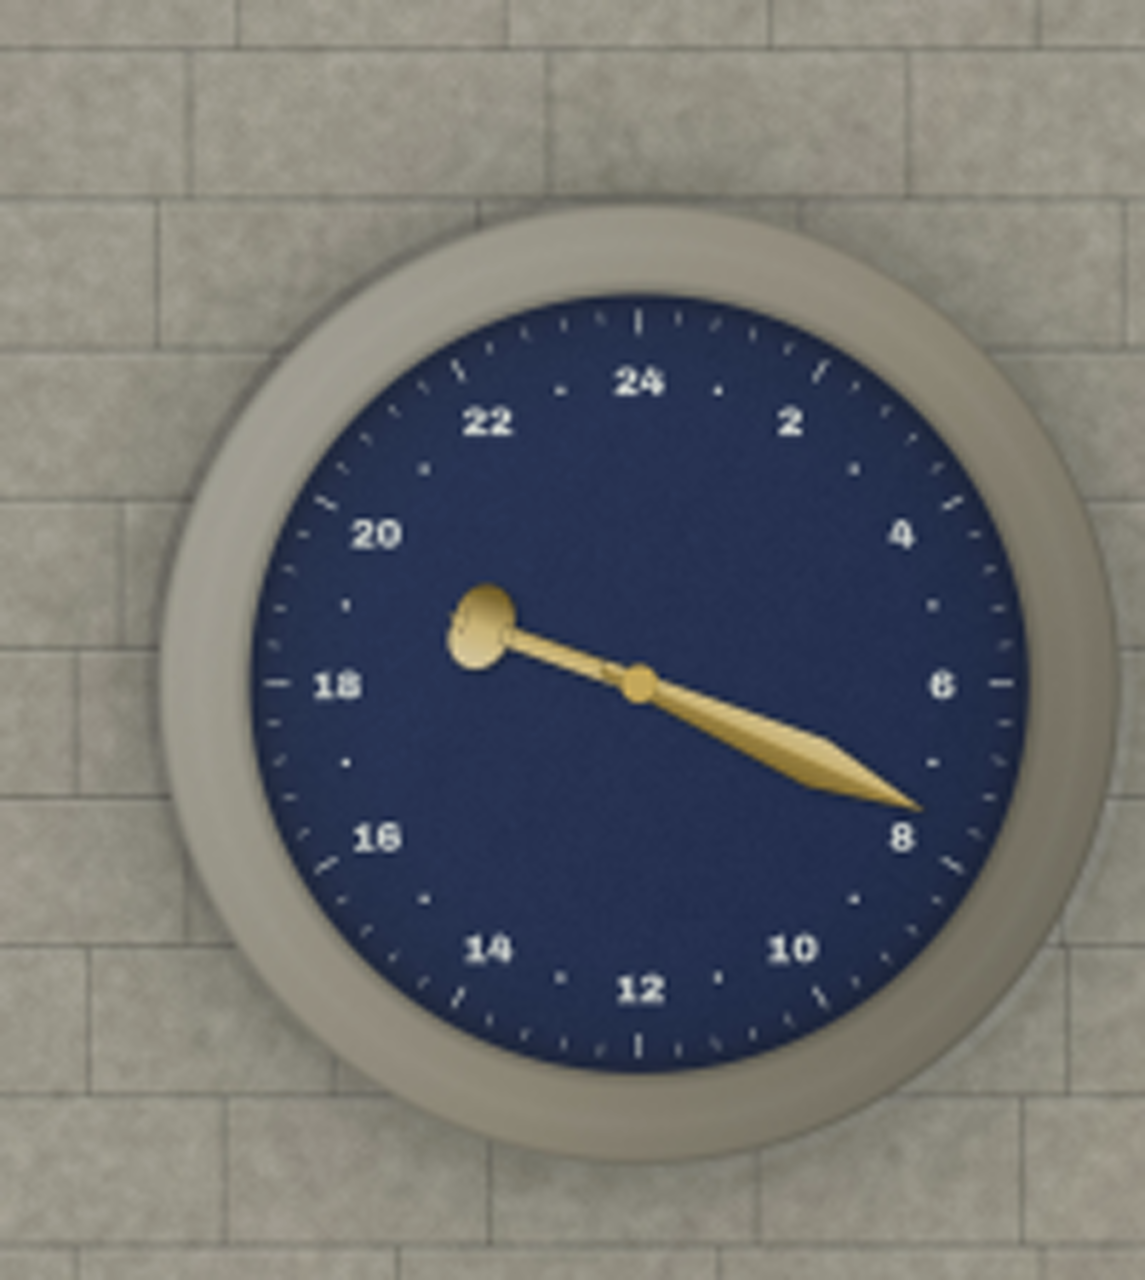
19:19
